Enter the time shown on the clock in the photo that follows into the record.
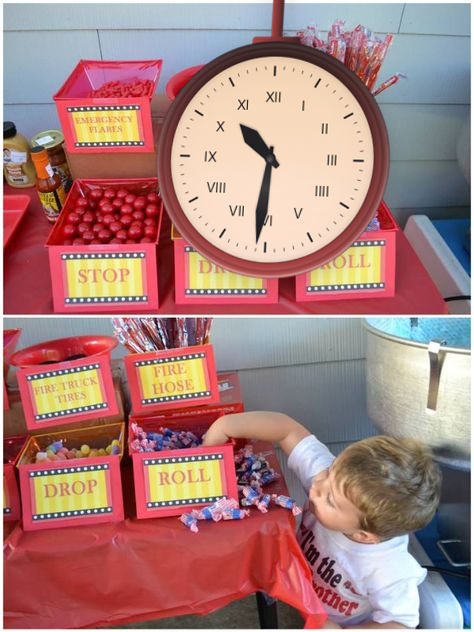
10:31
